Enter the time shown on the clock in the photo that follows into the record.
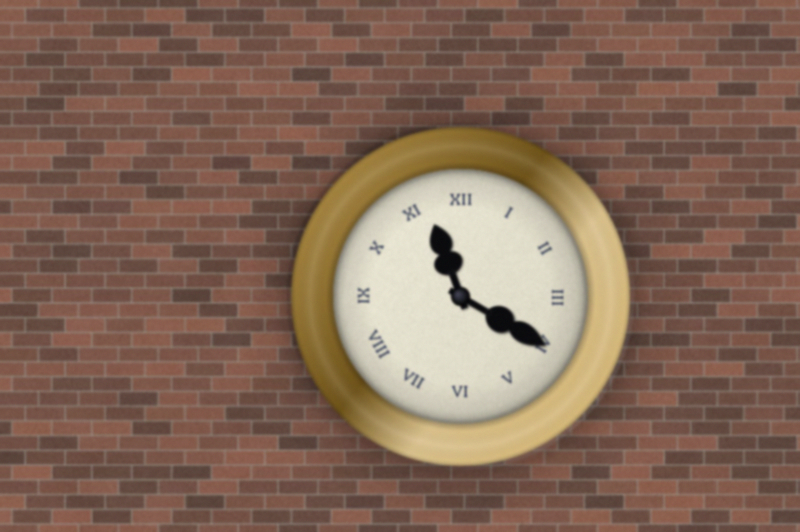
11:20
